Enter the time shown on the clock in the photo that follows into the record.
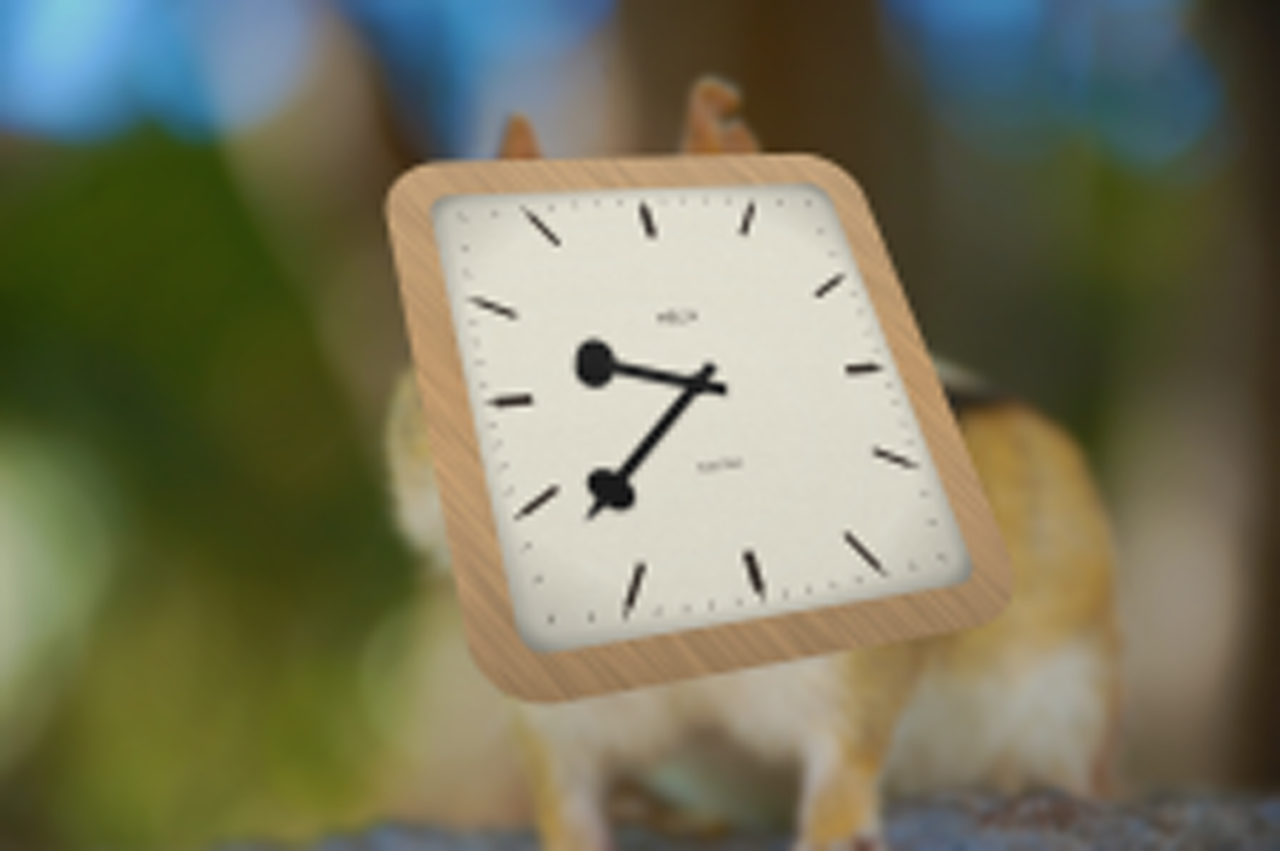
9:38
